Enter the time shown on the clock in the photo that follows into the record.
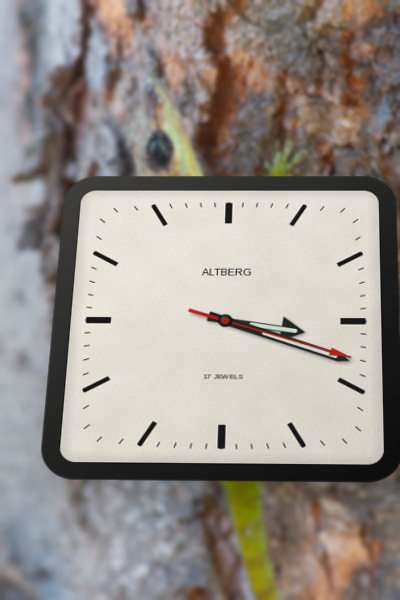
3:18:18
